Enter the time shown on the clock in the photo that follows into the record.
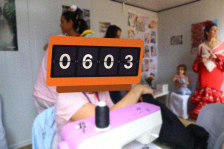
6:03
